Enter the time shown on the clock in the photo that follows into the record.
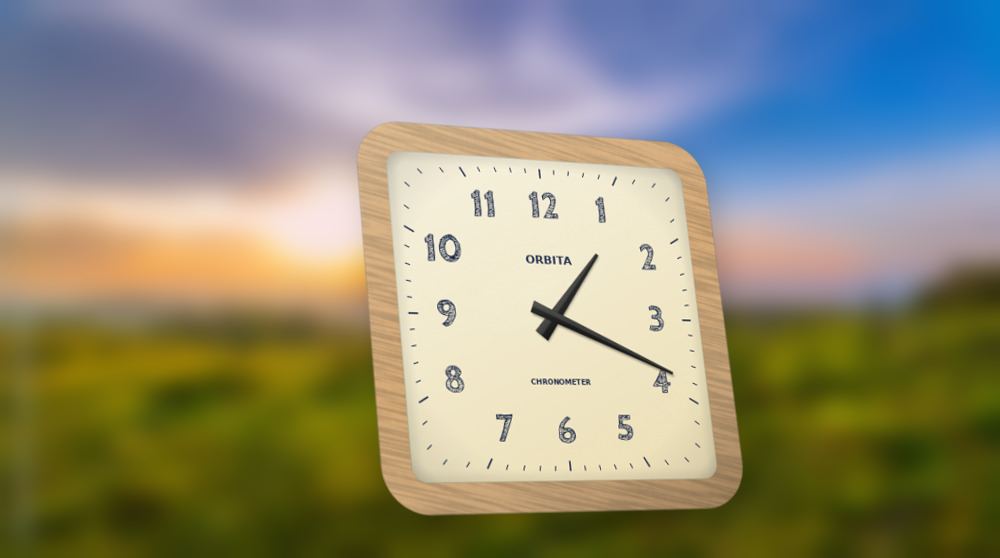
1:19
